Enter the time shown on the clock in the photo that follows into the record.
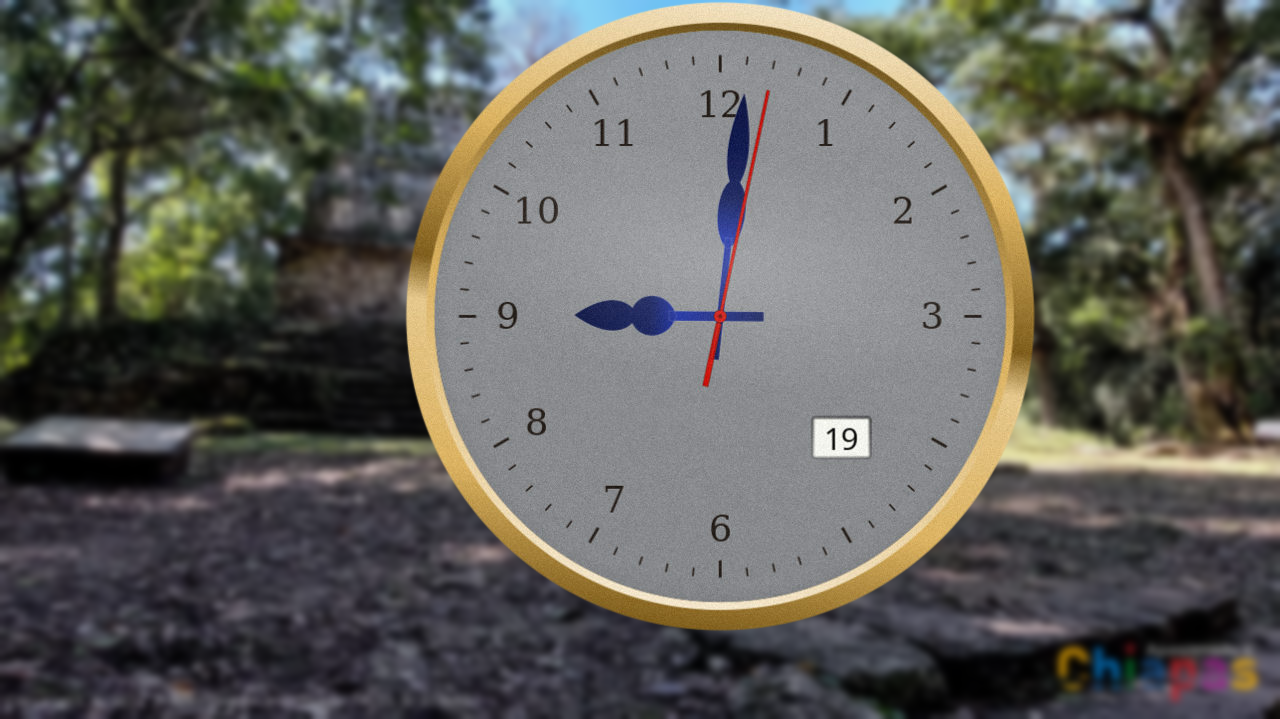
9:01:02
